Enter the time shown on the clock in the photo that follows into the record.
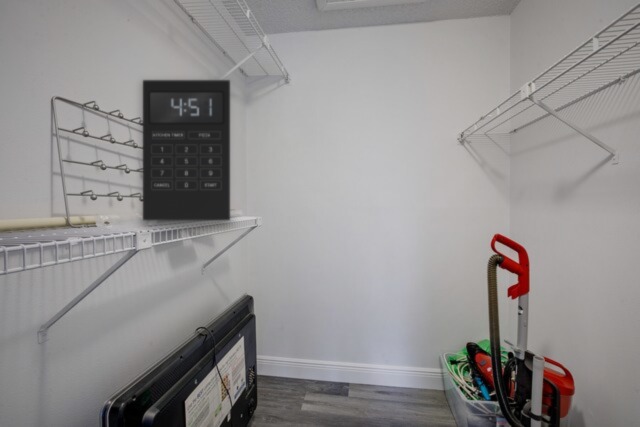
4:51
